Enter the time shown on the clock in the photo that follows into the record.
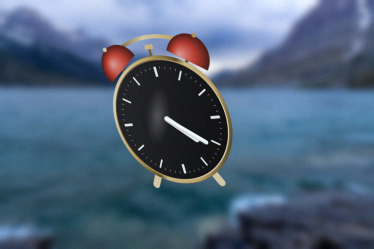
4:21
